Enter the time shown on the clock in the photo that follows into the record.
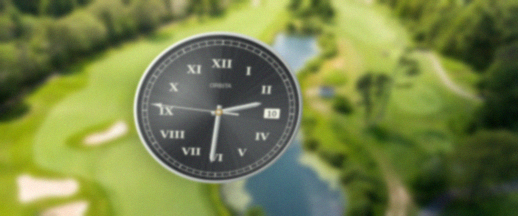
2:30:46
